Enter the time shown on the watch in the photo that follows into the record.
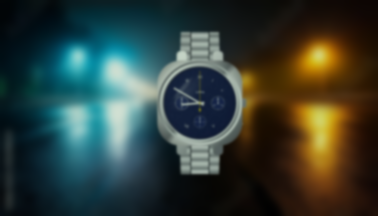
8:50
